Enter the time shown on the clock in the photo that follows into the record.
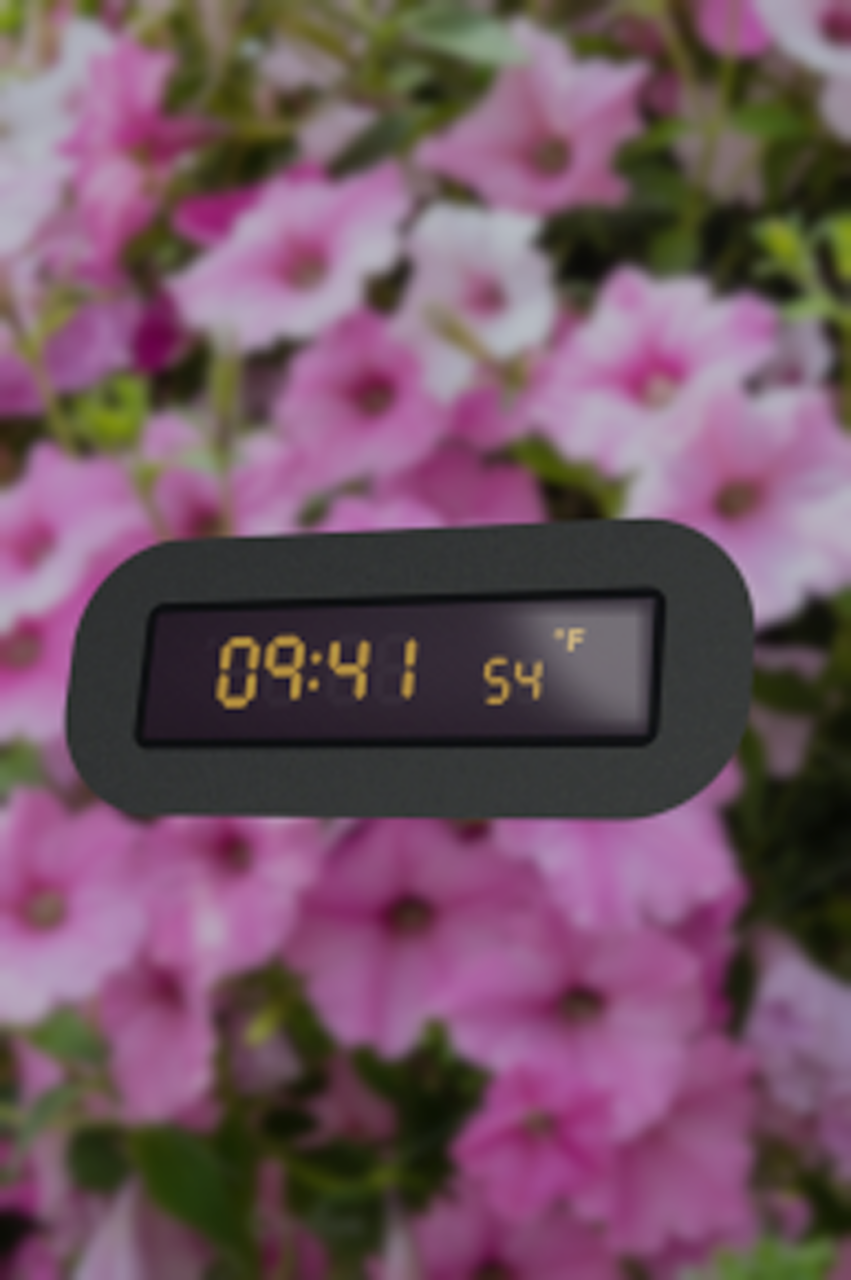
9:41
